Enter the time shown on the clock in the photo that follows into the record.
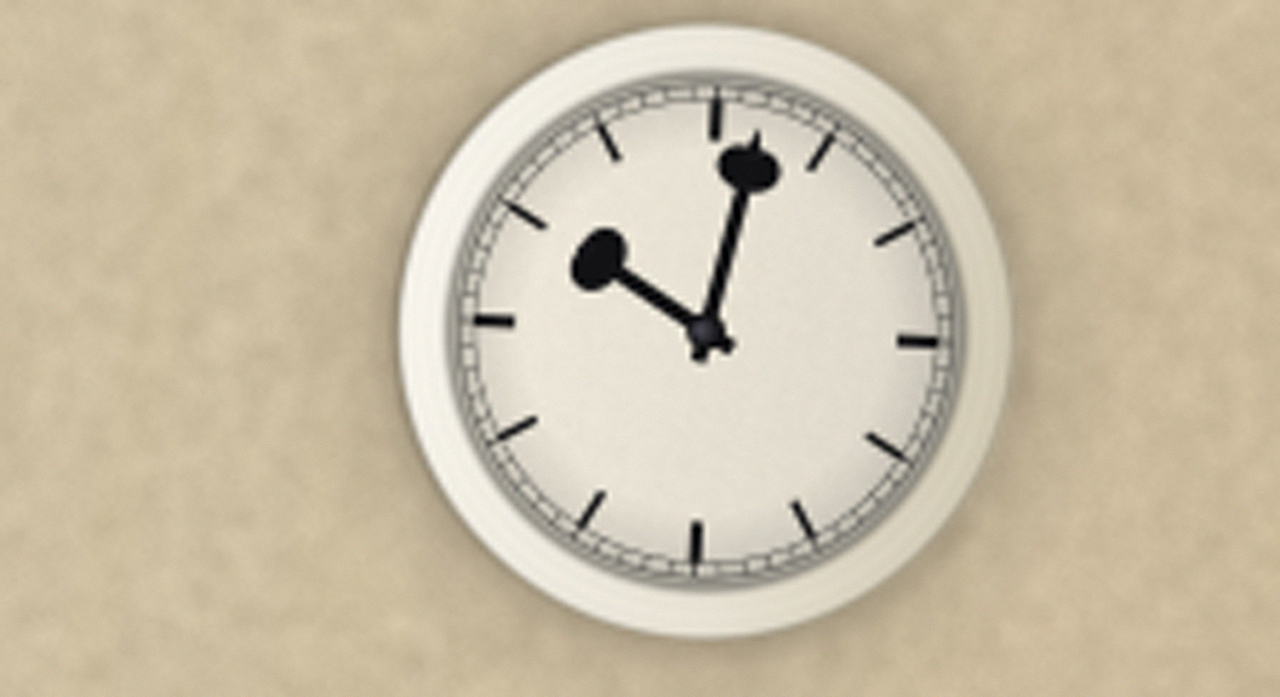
10:02
